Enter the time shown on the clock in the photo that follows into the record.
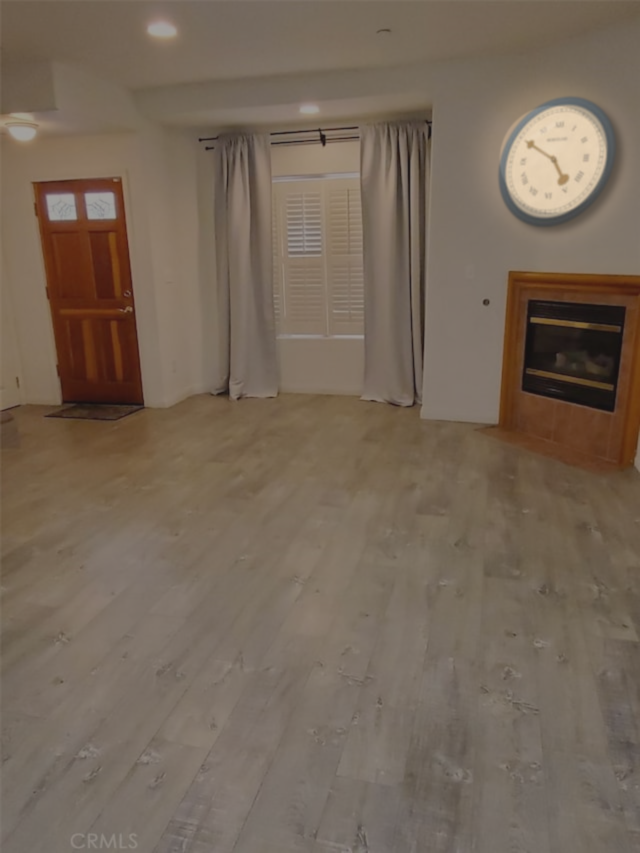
4:50
